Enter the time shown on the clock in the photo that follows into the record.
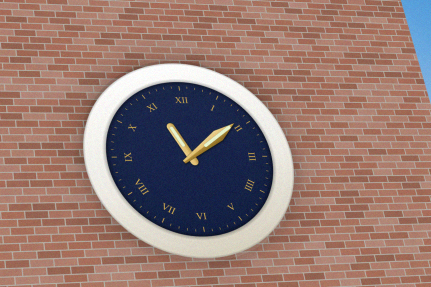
11:09
